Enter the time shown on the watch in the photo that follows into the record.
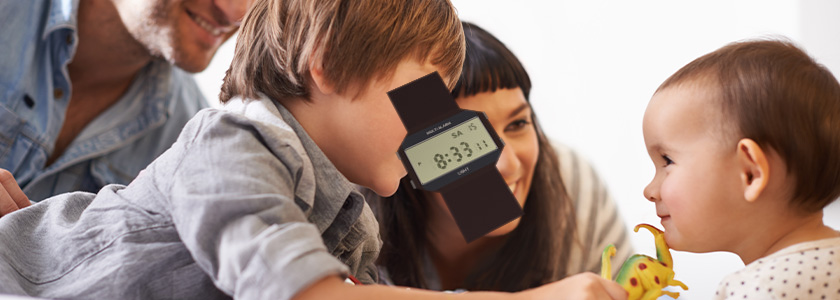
8:33:11
